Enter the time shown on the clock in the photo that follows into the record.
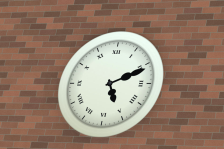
5:11
